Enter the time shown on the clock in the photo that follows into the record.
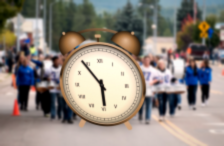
5:54
